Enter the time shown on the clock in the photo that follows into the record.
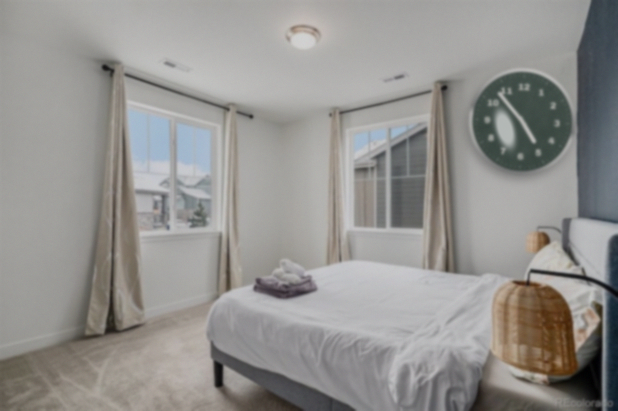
4:53
